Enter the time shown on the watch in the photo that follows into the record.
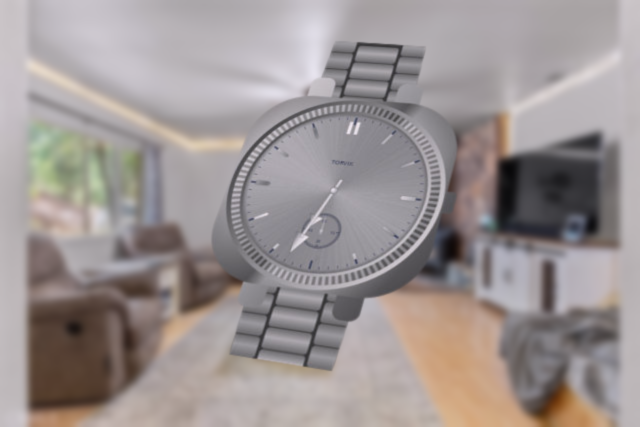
6:33
